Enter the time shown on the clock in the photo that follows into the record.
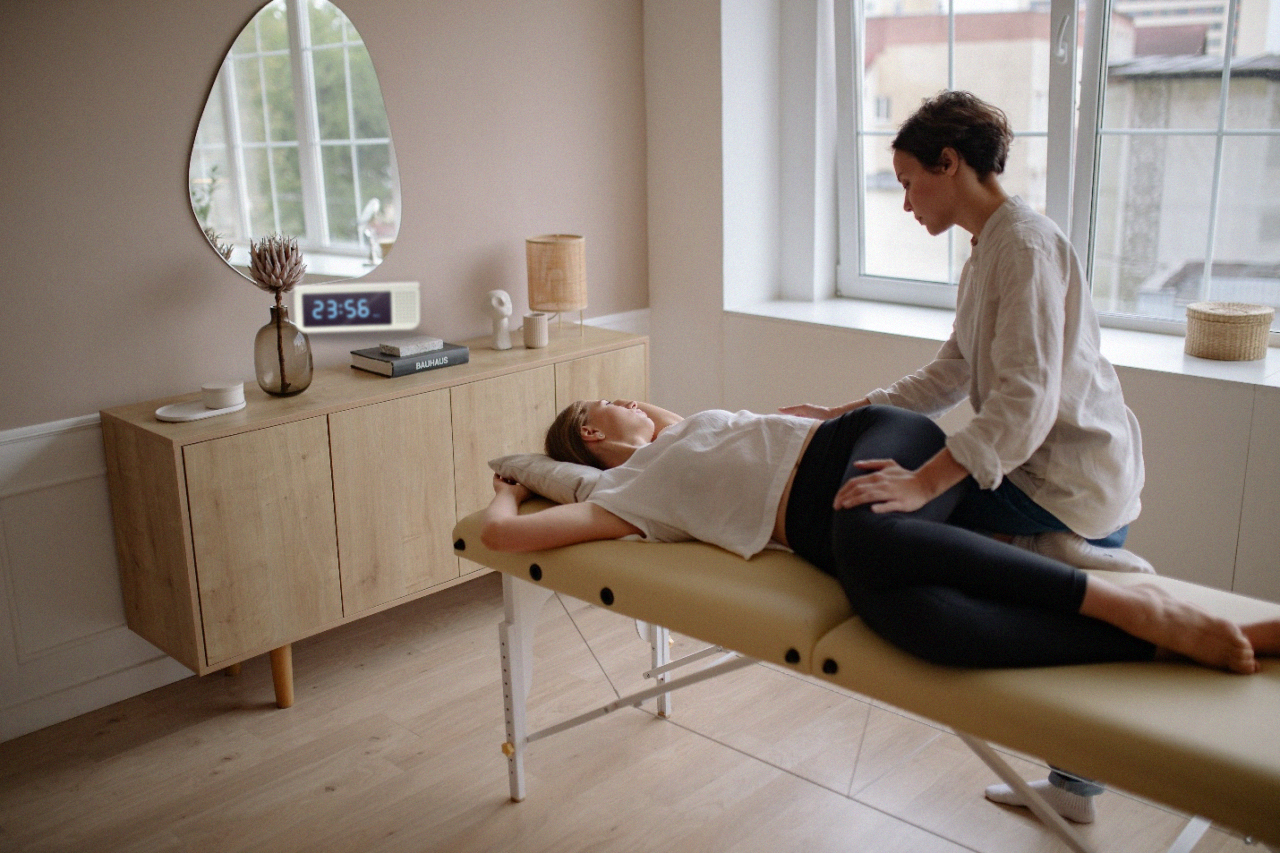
23:56
